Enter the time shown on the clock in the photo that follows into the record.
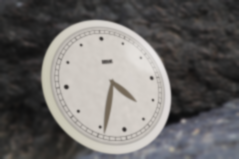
4:34
